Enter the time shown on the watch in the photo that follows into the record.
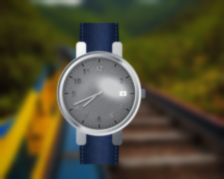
7:41
